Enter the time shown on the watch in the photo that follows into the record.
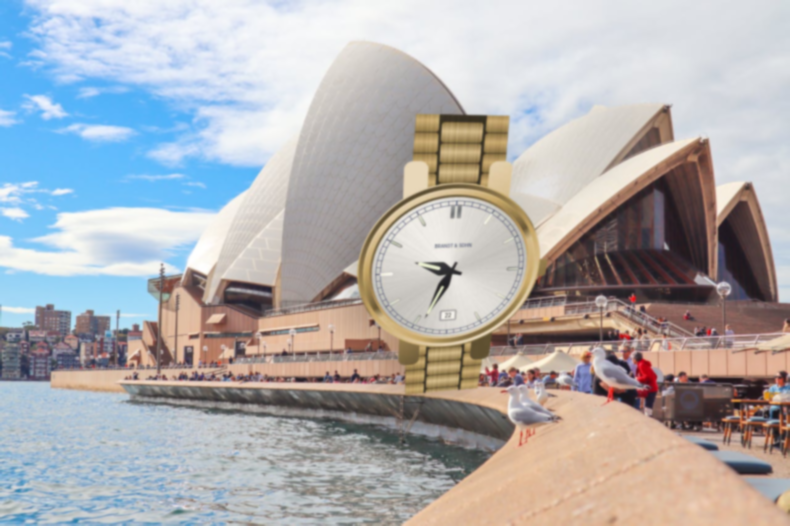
9:34
